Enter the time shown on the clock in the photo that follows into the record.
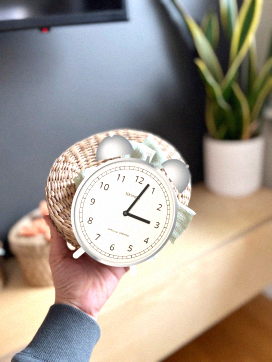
3:03
